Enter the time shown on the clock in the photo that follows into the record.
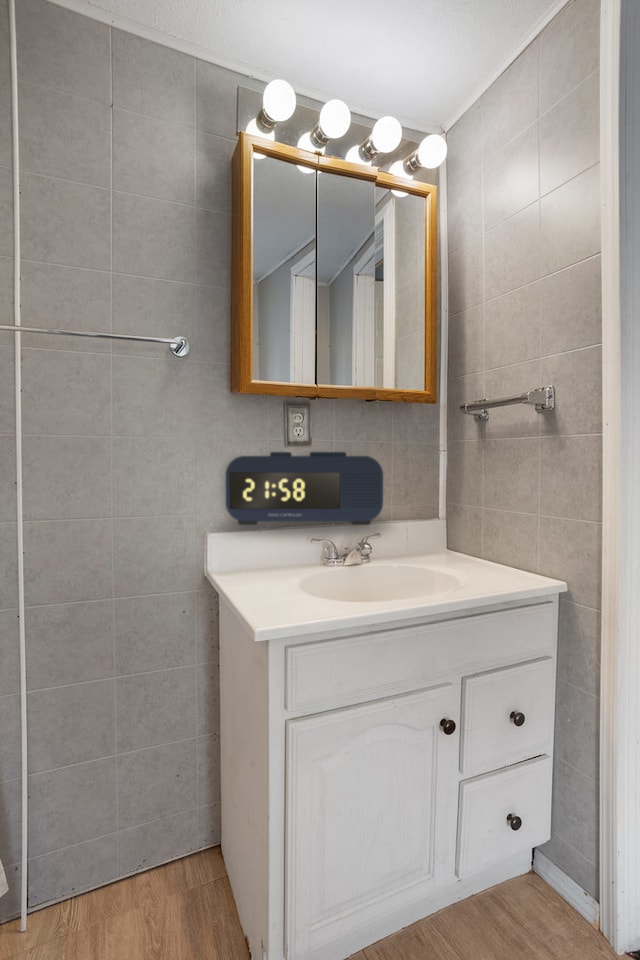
21:58
